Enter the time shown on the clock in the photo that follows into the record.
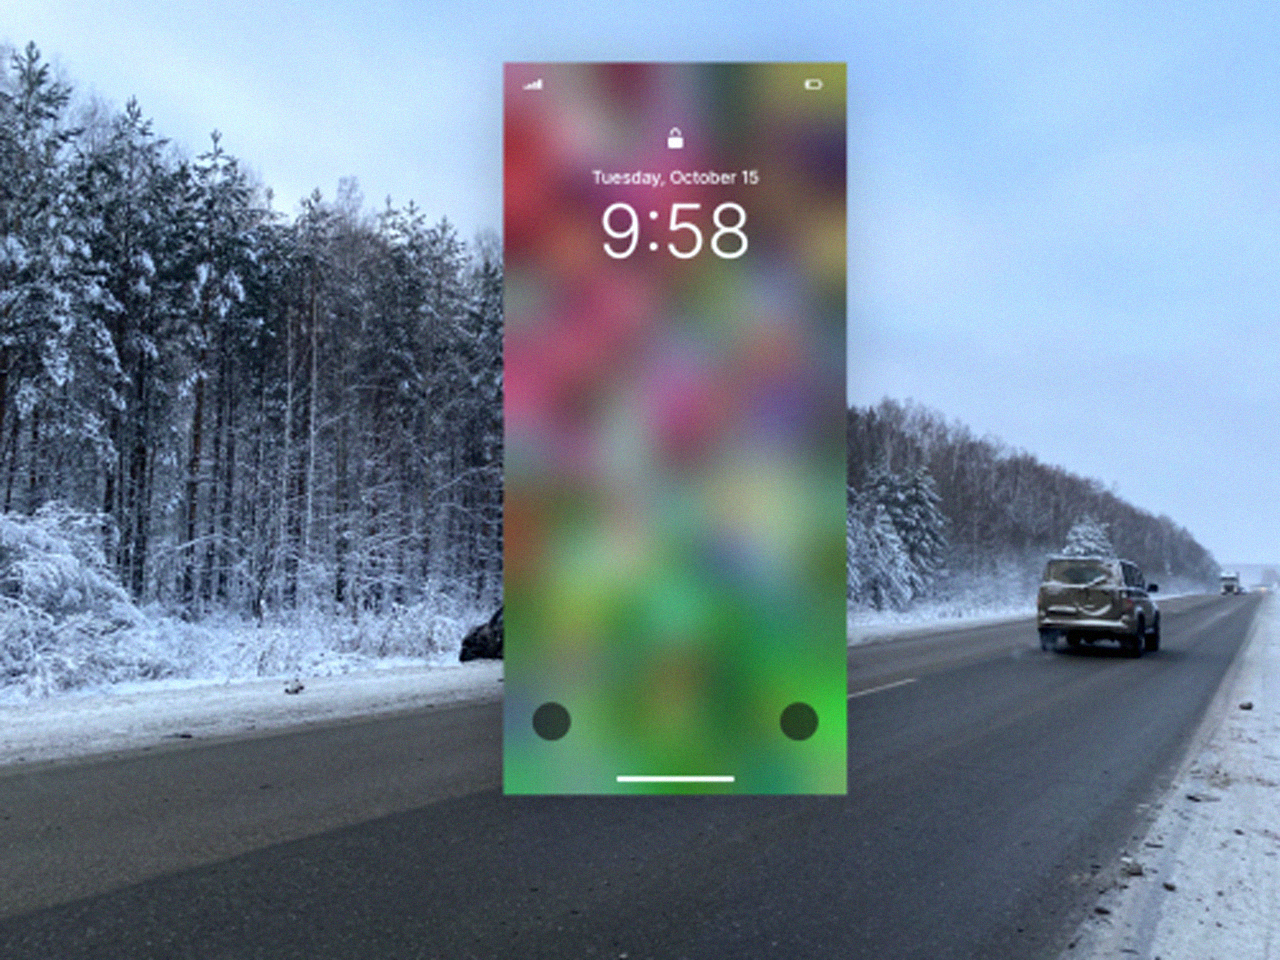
9:58
